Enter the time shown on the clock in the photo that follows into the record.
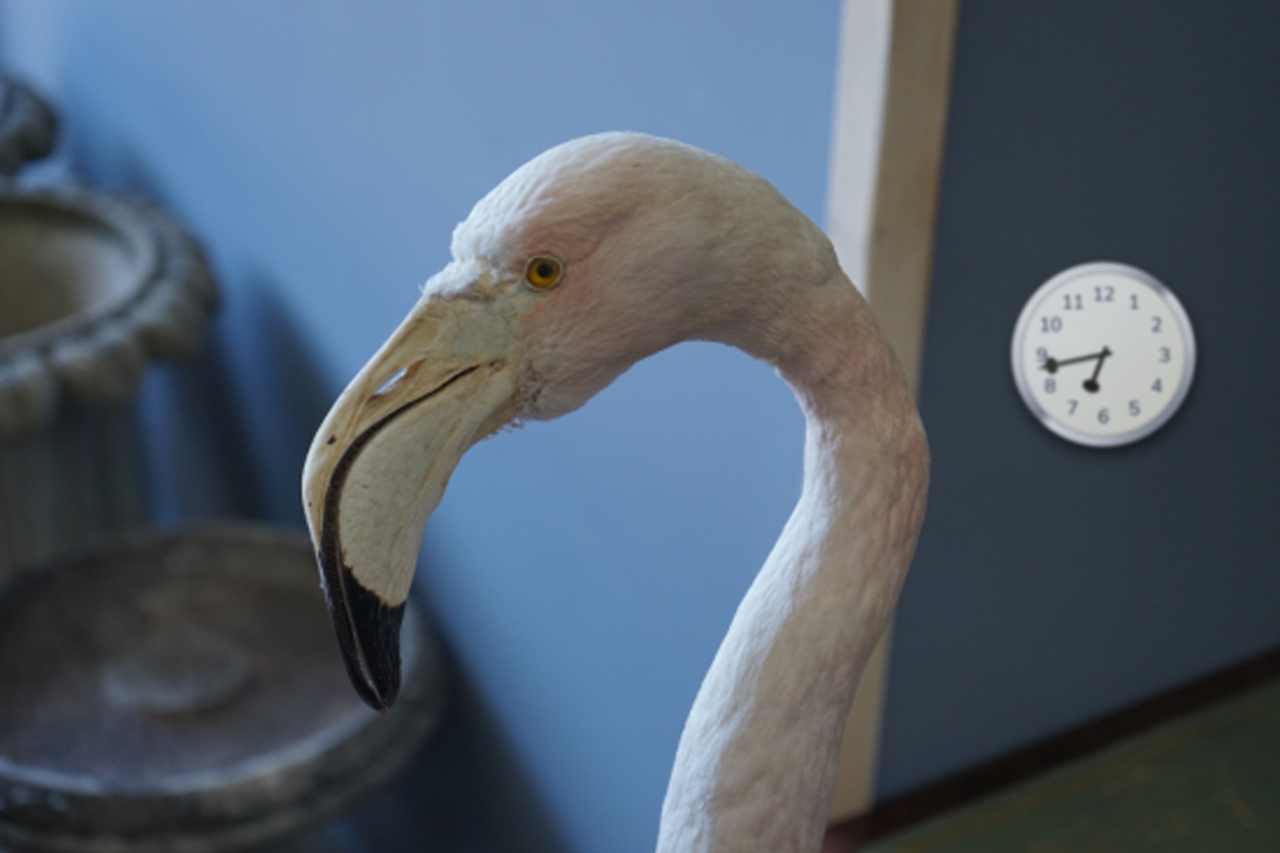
6:43
